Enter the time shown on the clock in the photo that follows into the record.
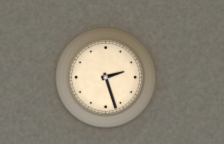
2:27
